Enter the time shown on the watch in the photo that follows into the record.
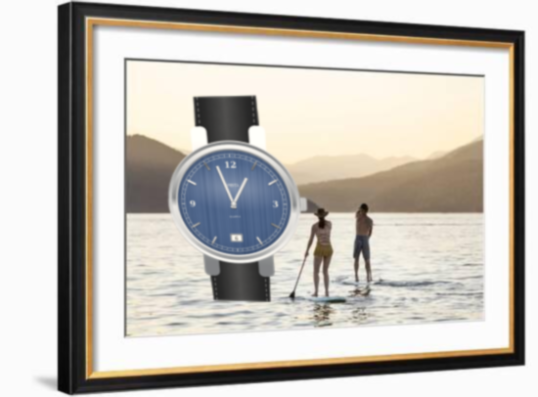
12:57
